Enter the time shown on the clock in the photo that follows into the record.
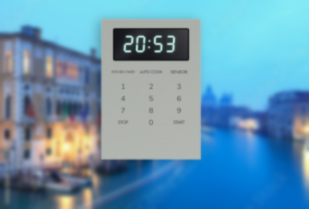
20:53
